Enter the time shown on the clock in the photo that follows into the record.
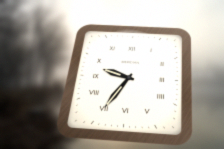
9:35
